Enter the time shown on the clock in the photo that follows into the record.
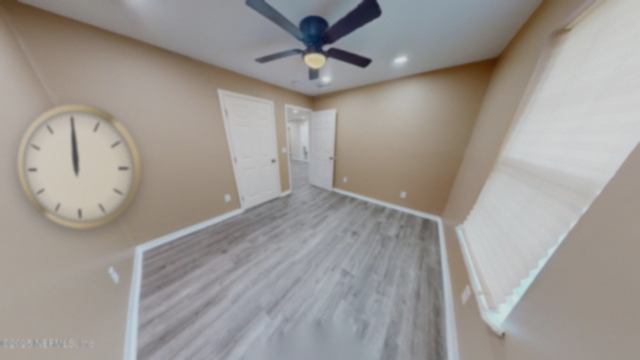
12:00
